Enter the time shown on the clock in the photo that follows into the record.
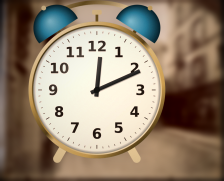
12:11
